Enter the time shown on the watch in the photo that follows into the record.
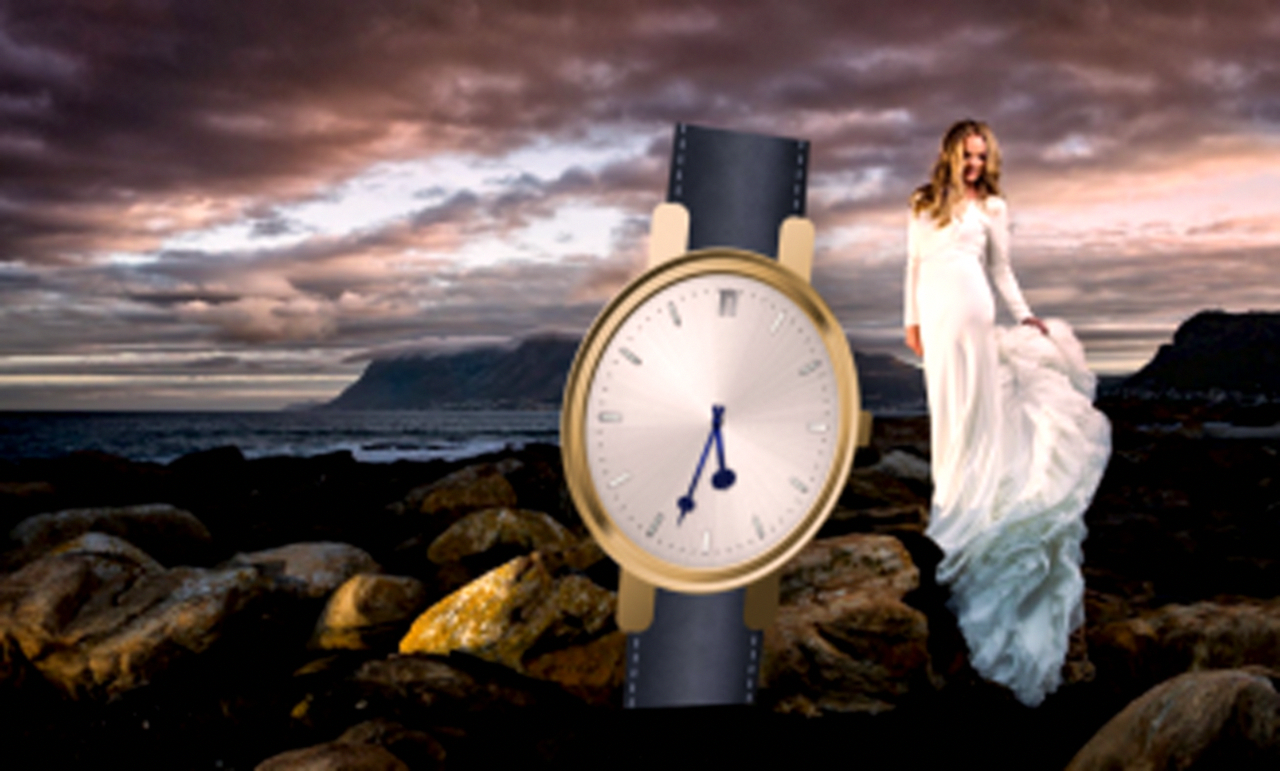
5:33
